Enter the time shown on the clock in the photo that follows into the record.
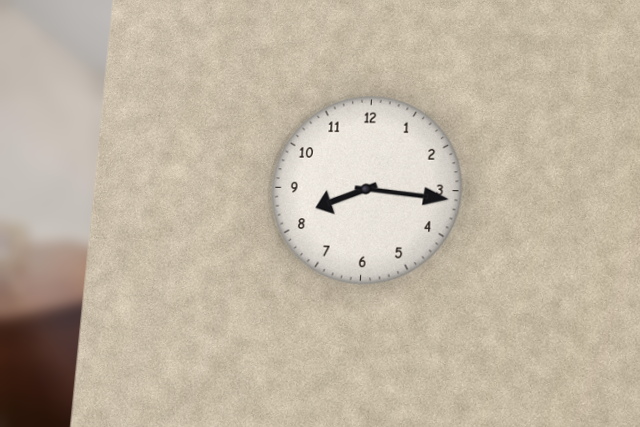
8:16
